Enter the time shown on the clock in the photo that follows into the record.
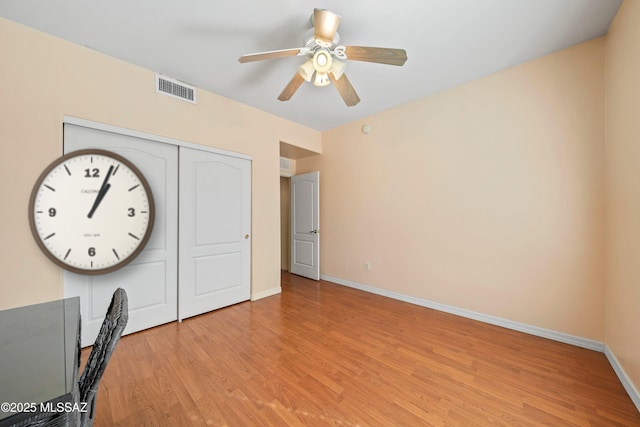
1:04
